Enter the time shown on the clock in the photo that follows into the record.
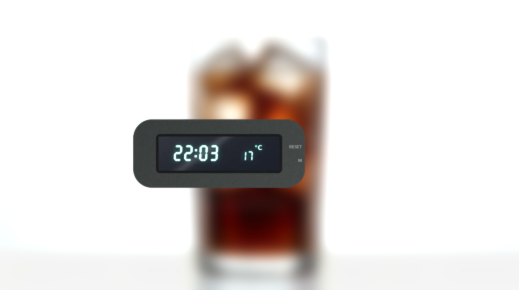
22:03
